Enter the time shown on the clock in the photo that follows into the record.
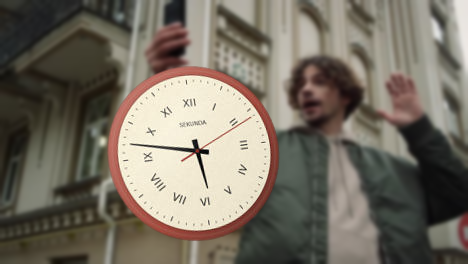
5:47:11
